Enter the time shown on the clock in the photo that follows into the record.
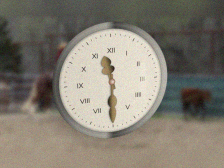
11:30
